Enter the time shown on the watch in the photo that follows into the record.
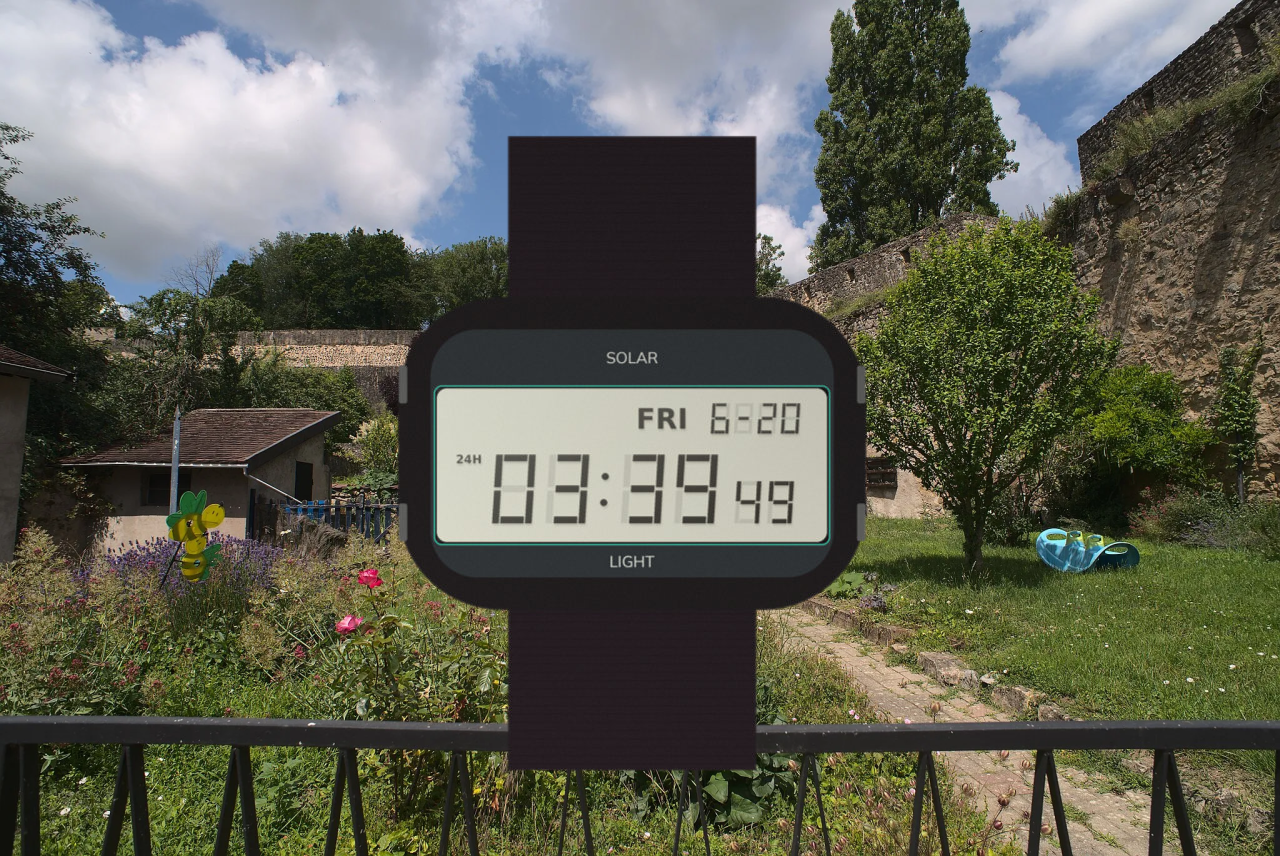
3:39:49
